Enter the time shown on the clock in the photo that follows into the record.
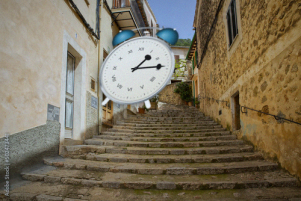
1:14
